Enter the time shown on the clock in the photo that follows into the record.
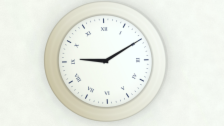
9:10
